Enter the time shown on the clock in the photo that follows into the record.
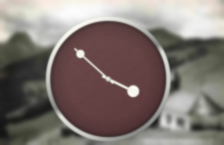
3:52
